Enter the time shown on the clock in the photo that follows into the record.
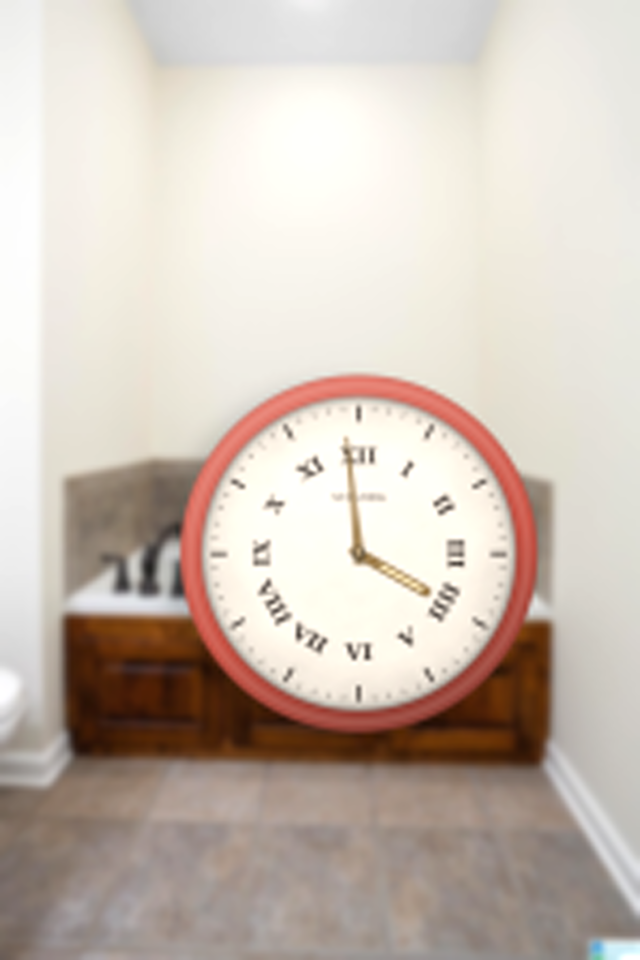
3:59
